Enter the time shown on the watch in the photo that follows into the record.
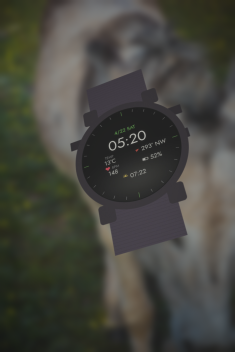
5:20
